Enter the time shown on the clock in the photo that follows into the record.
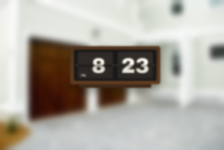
8:23
